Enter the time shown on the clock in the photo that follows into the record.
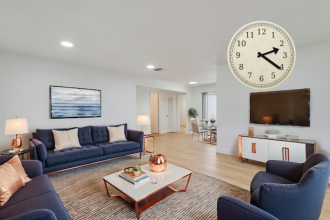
2:21
